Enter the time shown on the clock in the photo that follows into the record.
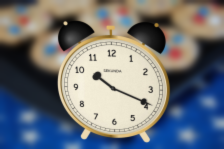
10:19
